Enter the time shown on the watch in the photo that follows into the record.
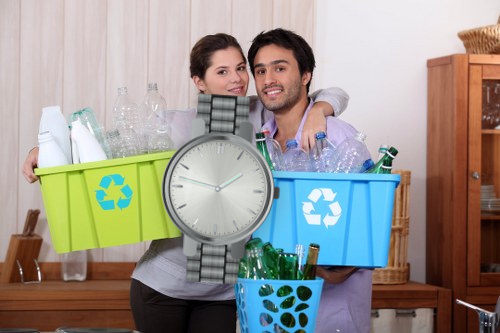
1:47
